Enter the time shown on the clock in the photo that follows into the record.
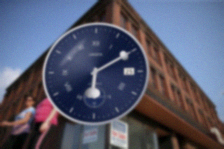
6:10
